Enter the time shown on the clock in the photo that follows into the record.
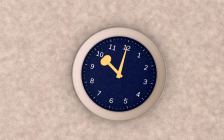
10:00
